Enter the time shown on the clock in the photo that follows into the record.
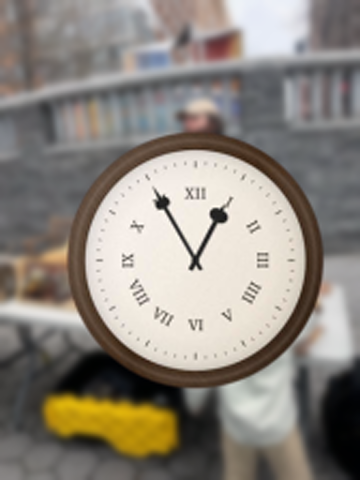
12:55
